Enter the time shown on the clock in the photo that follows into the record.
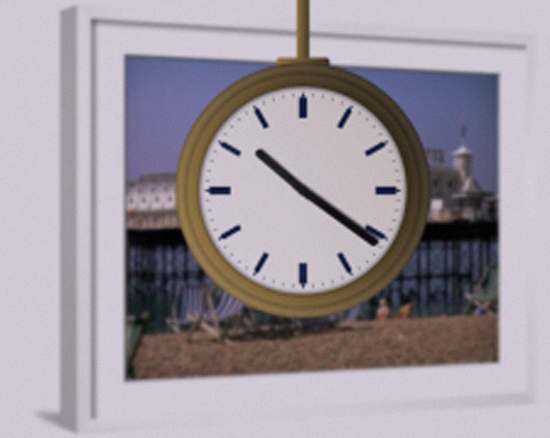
10:21
